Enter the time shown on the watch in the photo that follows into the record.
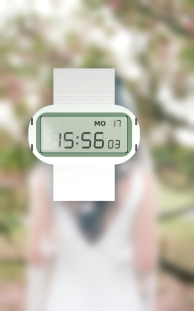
15:56:03
